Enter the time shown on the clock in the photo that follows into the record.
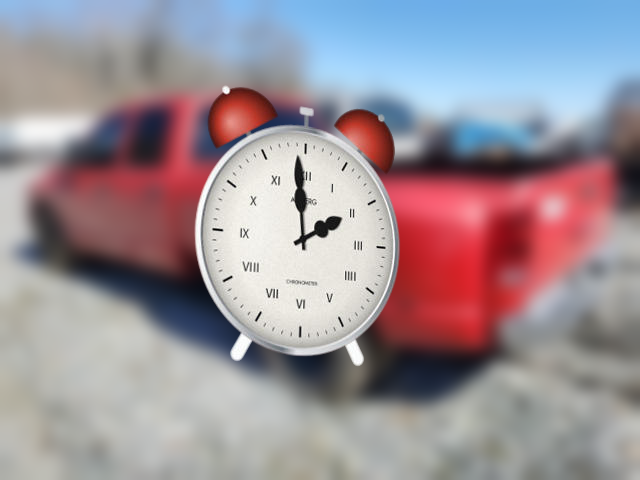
1:59
